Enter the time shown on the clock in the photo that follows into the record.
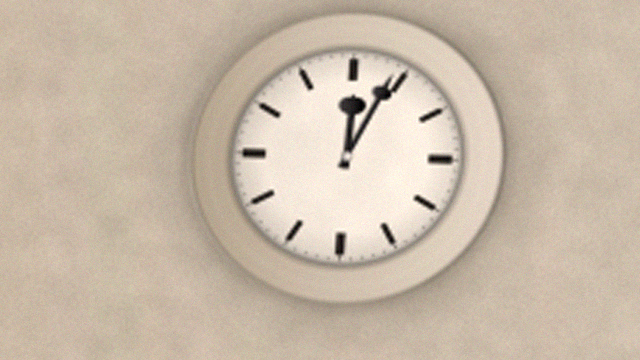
12:04
